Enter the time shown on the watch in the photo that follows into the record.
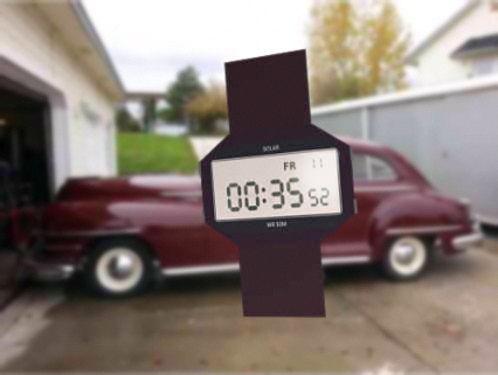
0:35:52
